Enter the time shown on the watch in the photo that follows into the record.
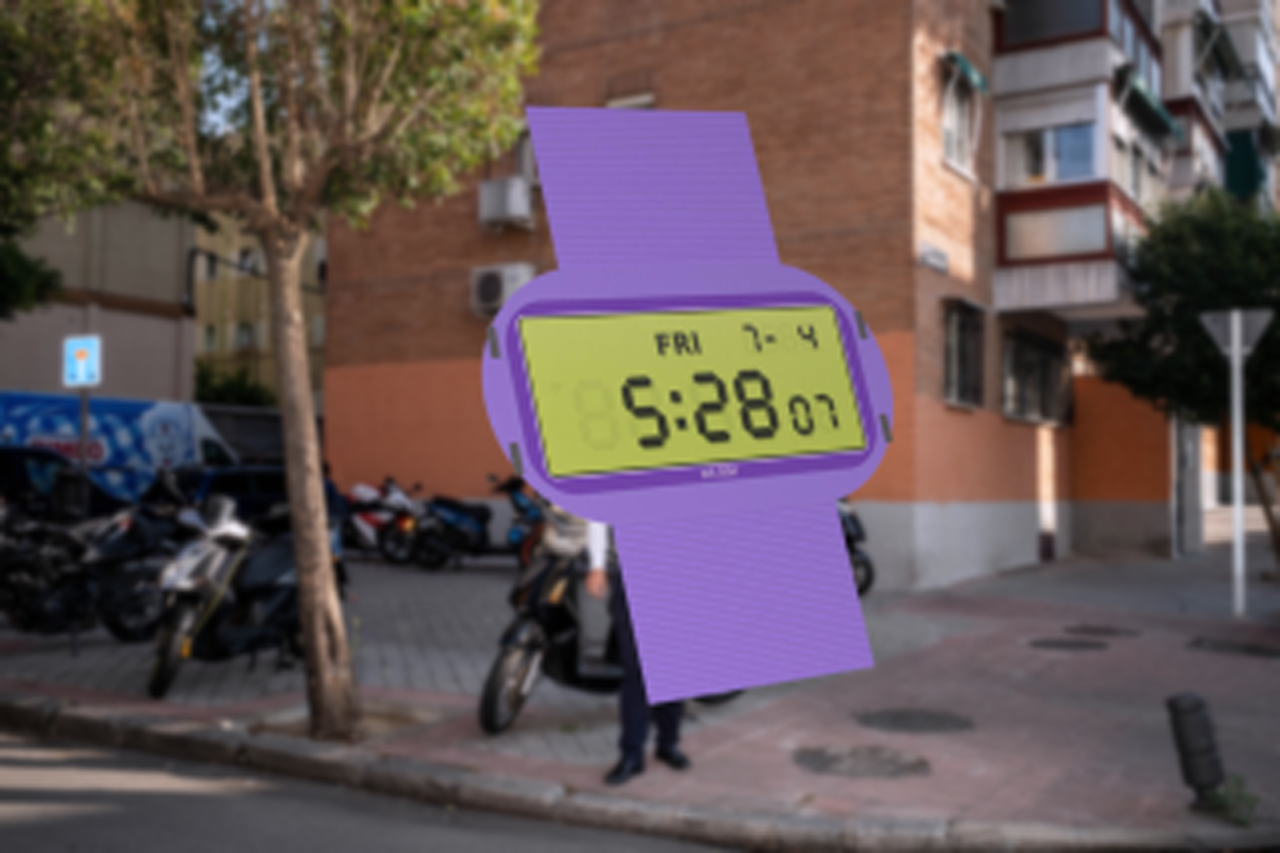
5:28:07
